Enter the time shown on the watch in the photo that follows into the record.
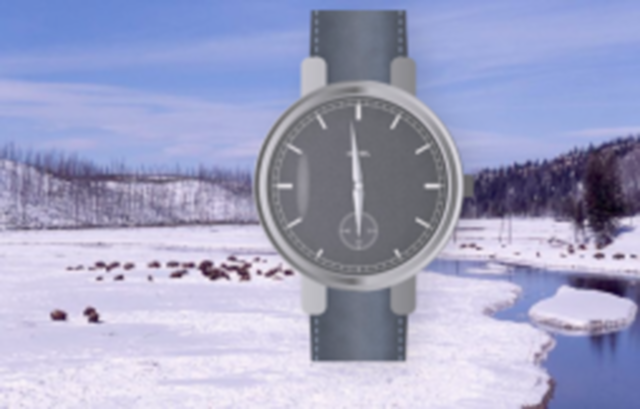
5:59
